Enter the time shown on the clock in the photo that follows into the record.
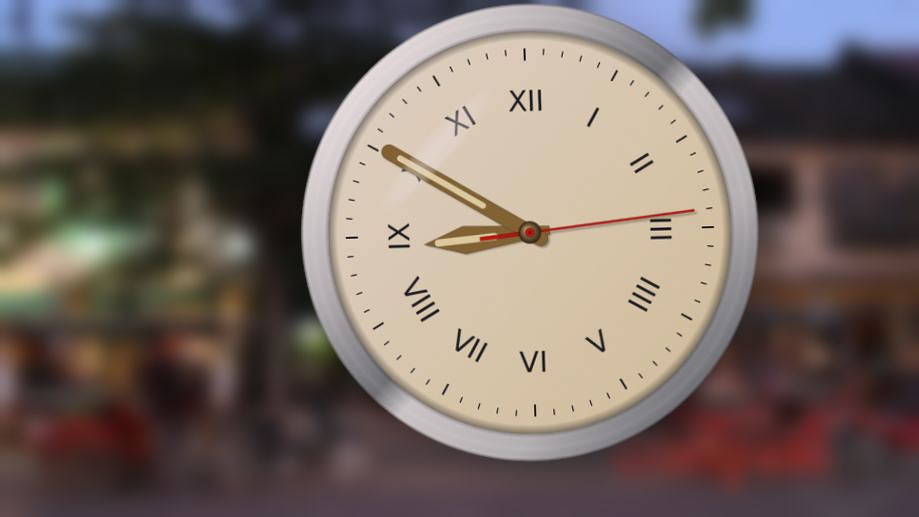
8:50:14
